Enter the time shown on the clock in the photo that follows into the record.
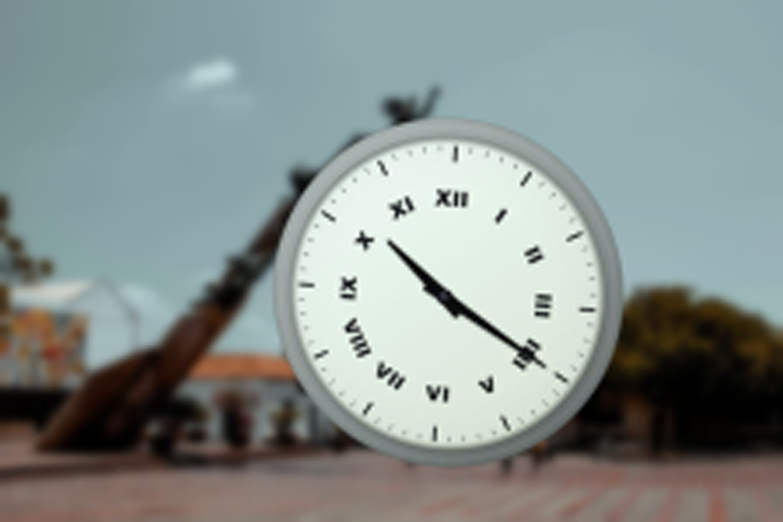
10:20
